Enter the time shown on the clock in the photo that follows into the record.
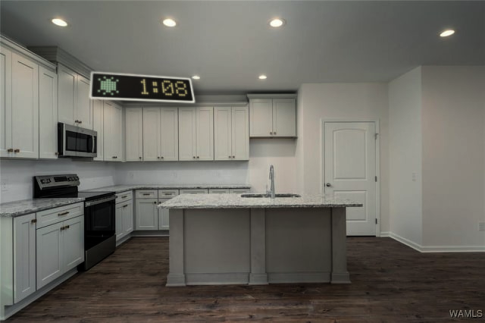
1:08
